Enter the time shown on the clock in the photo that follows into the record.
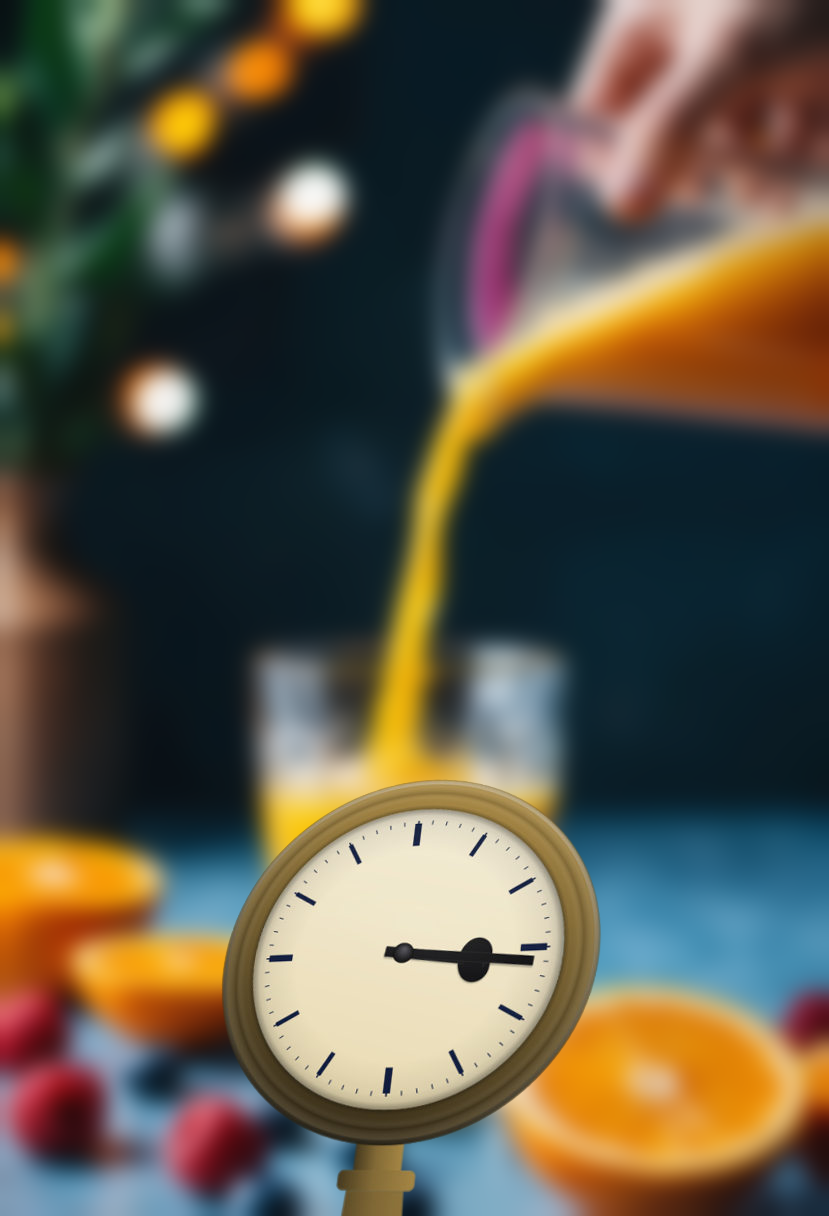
3:16
